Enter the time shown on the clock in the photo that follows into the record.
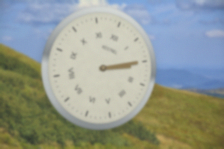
2:10
